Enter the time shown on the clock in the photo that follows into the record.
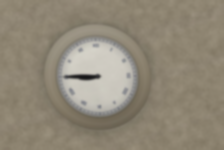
8:45
